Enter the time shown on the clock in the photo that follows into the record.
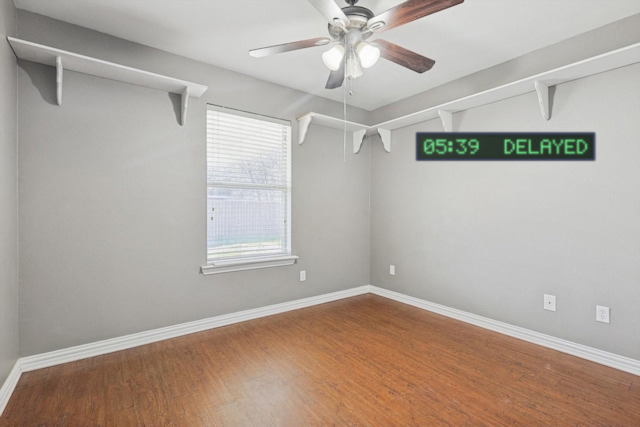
5:39
